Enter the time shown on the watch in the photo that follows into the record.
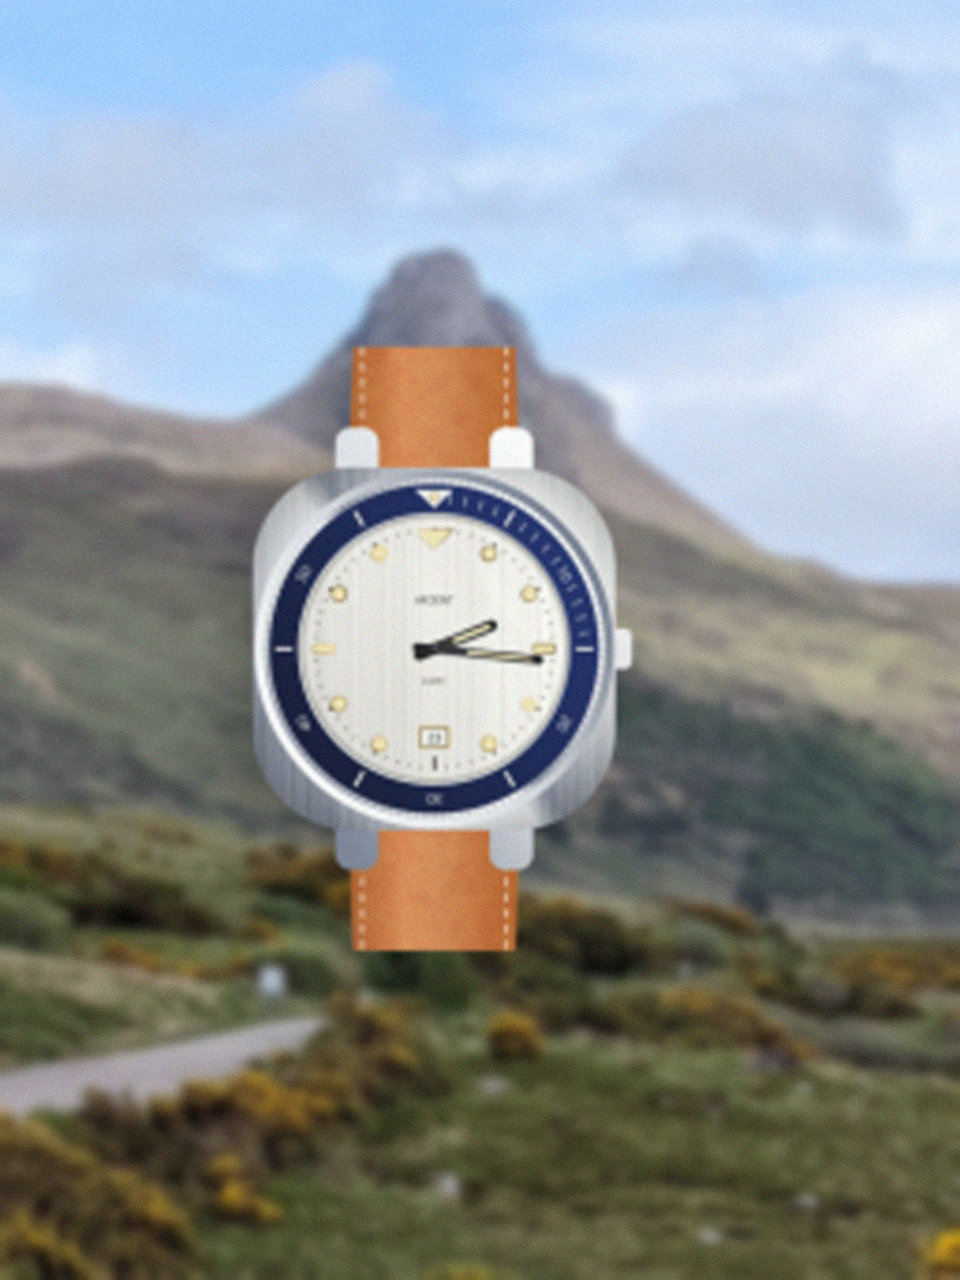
2:16
